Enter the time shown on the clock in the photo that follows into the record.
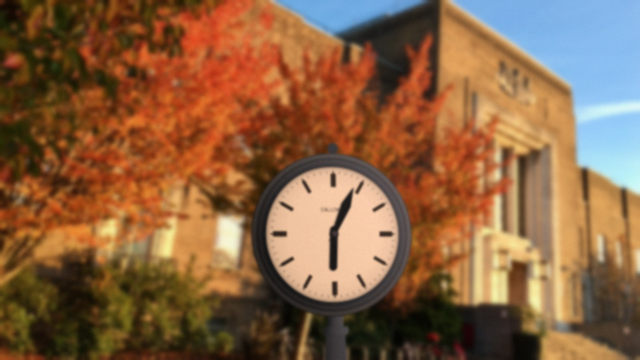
6:04
